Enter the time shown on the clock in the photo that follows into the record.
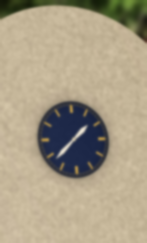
1:38
